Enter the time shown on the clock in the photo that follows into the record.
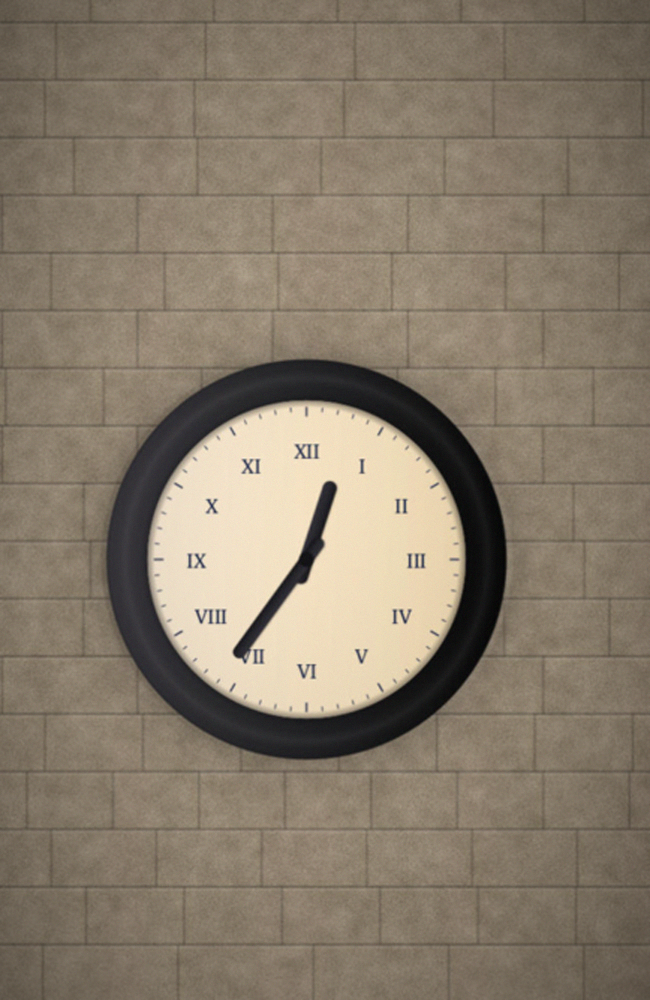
12:36
